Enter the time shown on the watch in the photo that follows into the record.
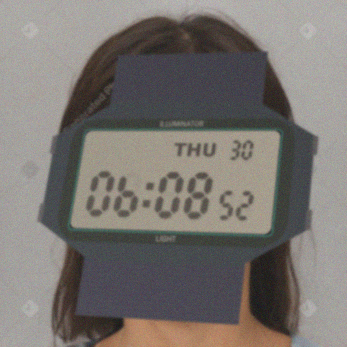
6:08:52
